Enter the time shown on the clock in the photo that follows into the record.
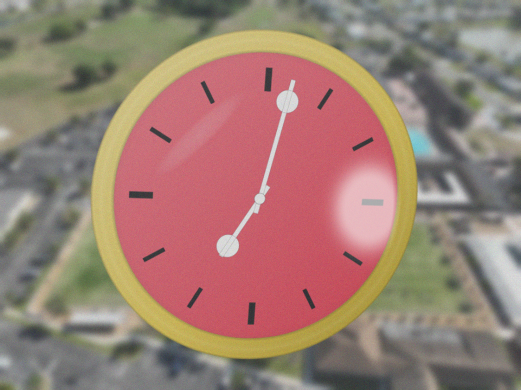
7:02
